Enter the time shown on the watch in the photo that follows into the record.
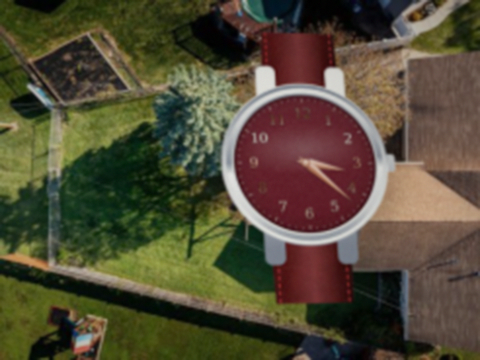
3:22
